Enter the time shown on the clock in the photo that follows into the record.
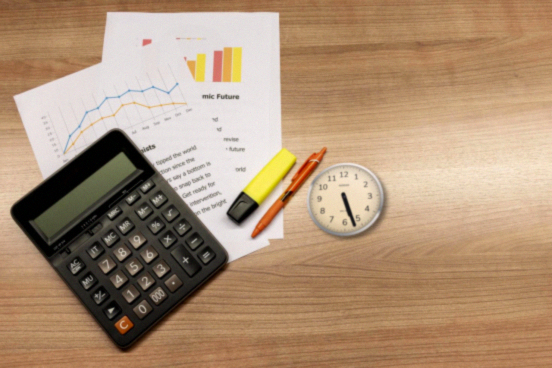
5:27
